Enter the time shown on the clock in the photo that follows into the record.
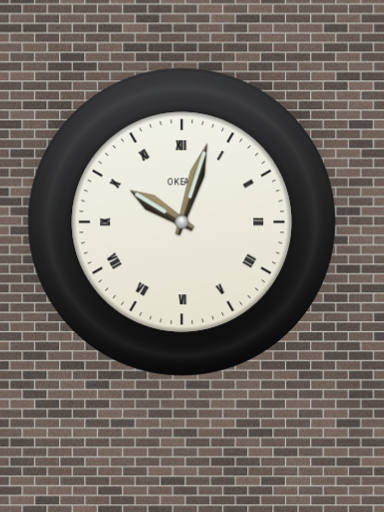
10:03
